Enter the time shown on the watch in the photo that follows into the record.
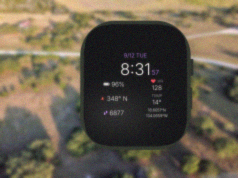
8:31
